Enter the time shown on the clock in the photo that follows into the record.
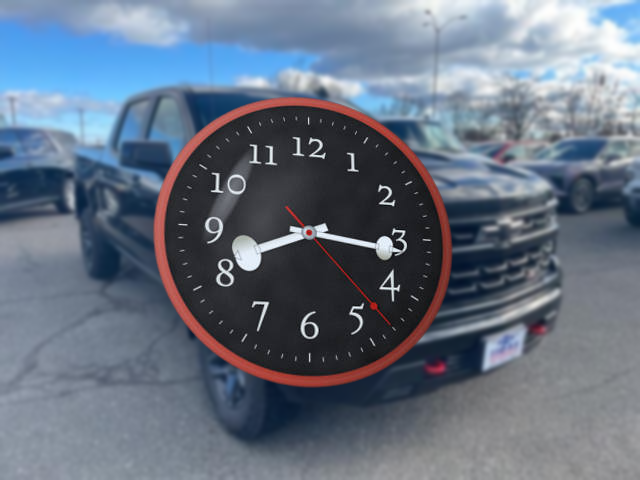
8:16:23
